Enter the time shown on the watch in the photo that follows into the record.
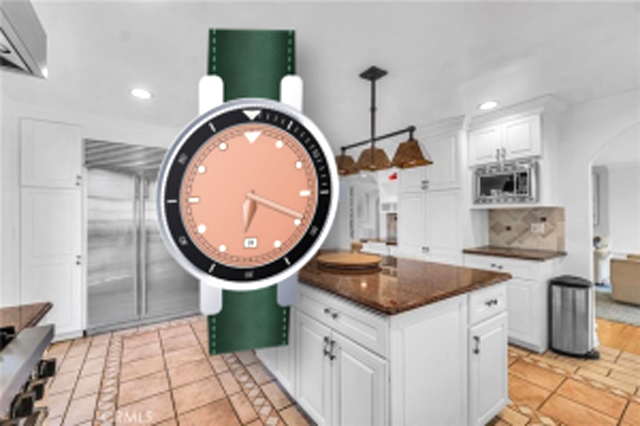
6:19
